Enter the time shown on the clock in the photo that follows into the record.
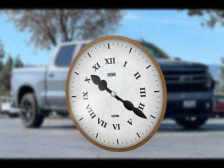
10:21
